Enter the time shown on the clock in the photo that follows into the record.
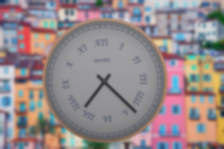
7:23
